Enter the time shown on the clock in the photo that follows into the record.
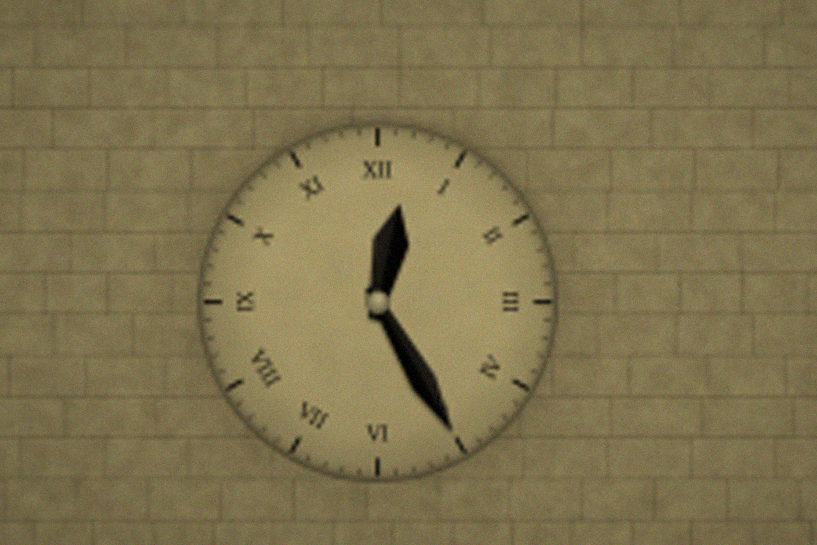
12:25
